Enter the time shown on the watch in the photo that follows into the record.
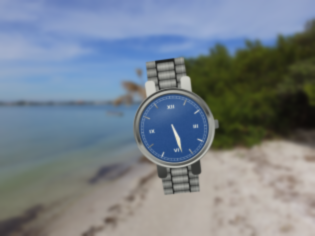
5:28
